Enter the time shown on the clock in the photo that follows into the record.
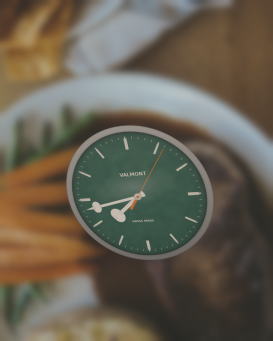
7:43:06
